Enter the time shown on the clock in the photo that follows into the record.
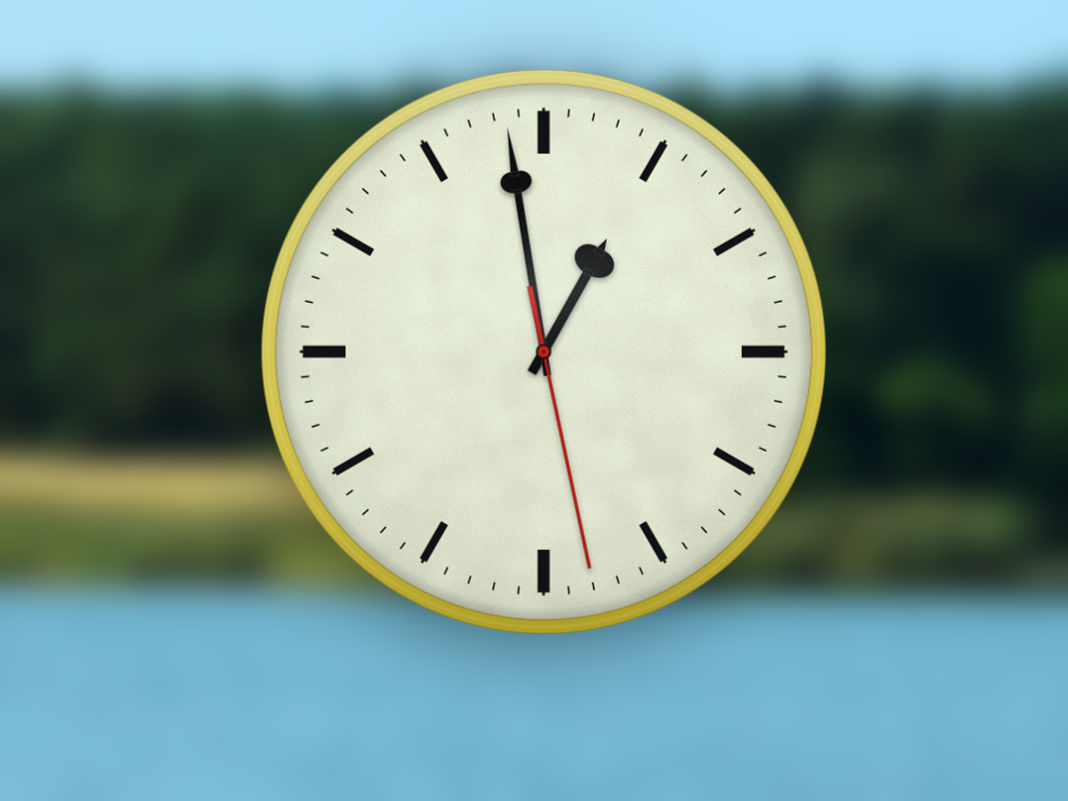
12:58:28
